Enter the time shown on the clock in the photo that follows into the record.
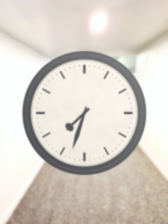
7:33
